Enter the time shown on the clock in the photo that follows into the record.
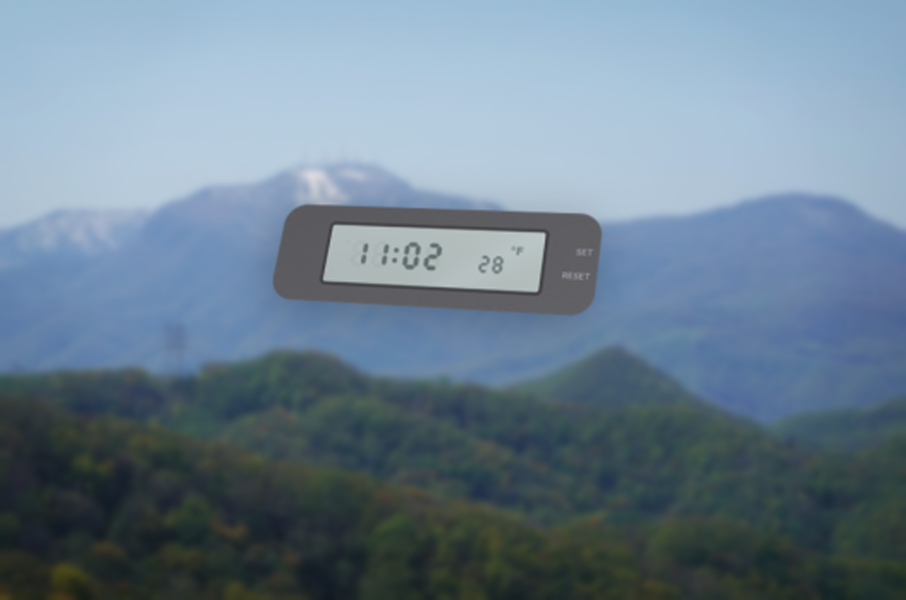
11:02
